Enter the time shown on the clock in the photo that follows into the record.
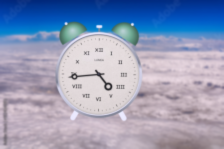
4:44
